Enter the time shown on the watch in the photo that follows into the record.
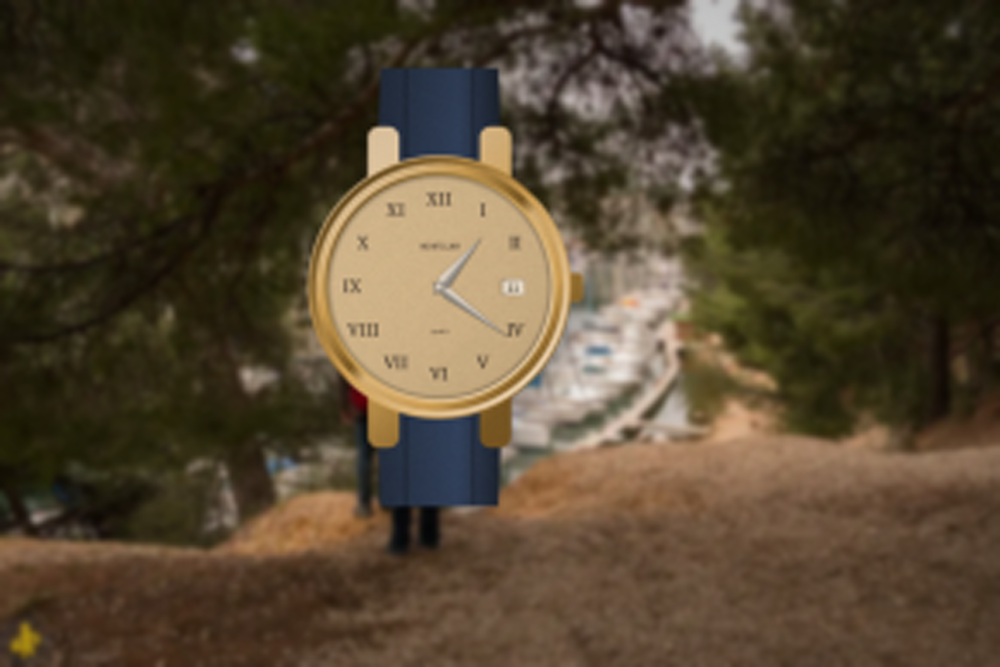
1:21
